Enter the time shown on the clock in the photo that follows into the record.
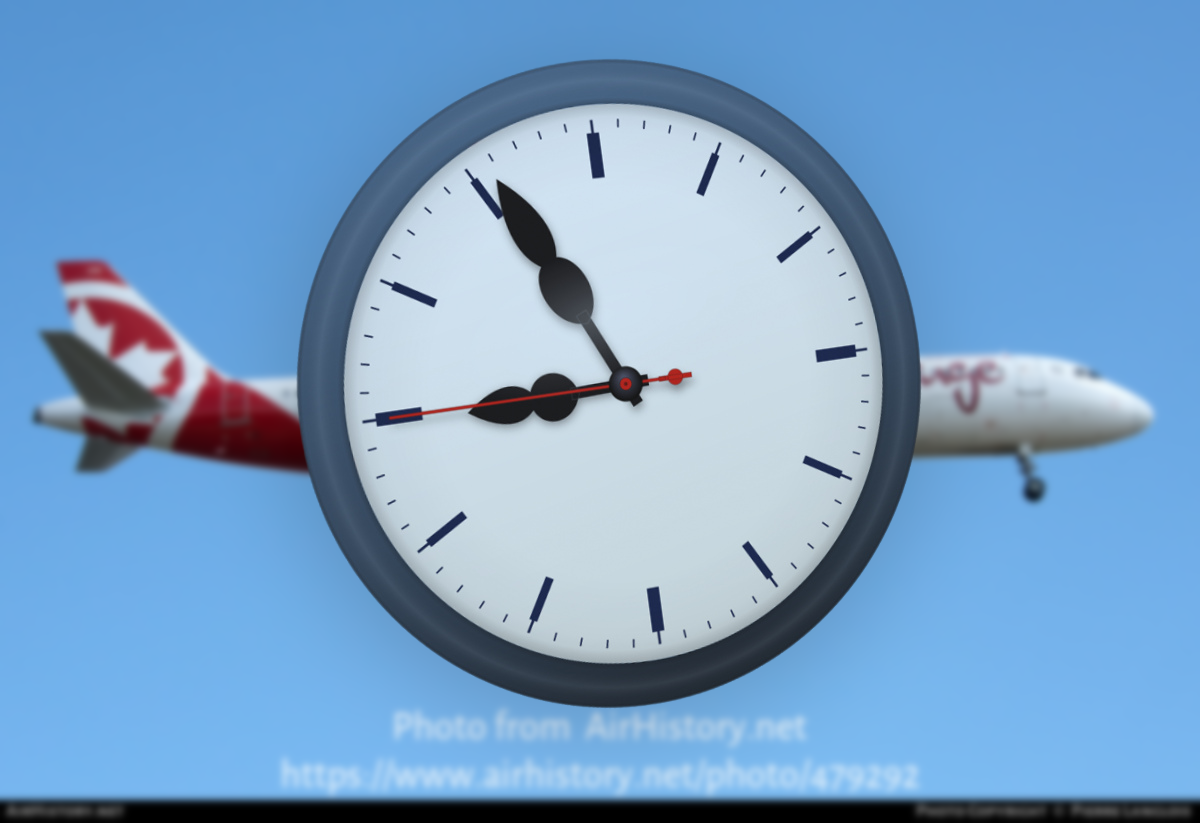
8:55:45
